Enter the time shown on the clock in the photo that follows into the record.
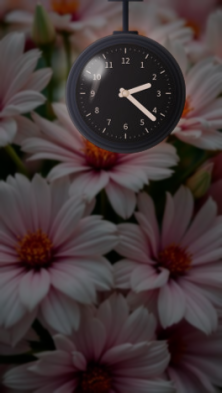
2:22
